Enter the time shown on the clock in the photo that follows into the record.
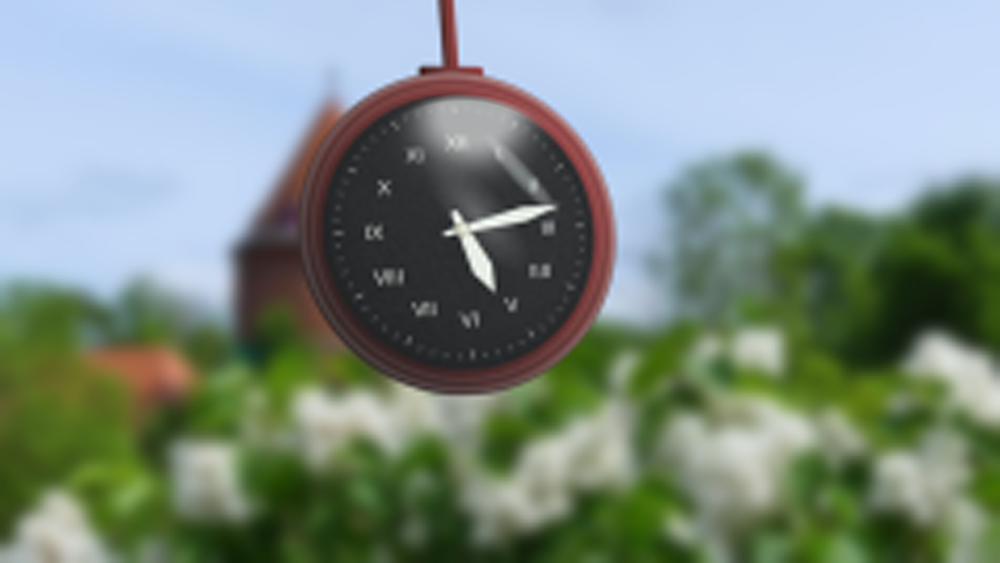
5:13
